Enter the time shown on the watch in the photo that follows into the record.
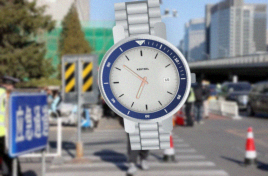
6:52
